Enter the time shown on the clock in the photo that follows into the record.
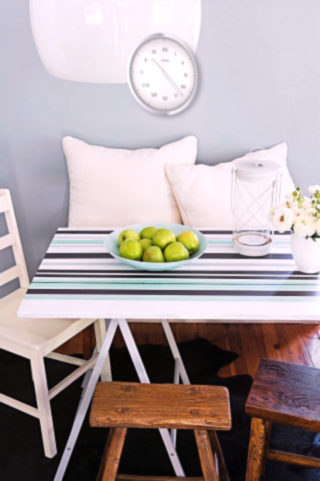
10:23
